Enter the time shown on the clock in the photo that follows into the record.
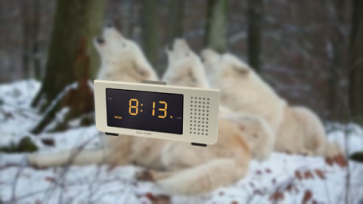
8:13
